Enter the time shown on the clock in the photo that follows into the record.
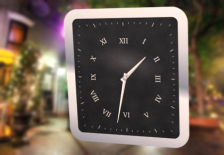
1:32
